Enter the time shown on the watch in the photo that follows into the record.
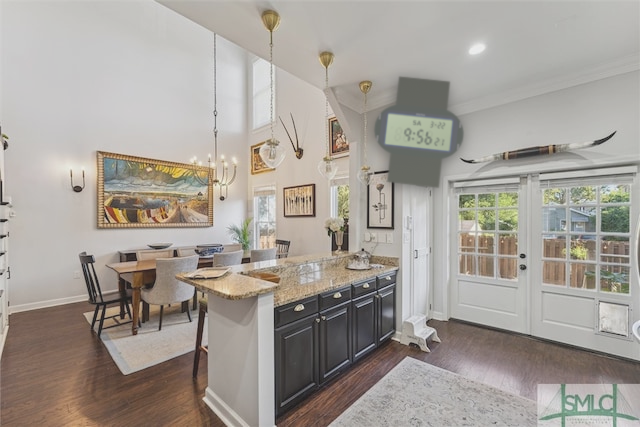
9:56
